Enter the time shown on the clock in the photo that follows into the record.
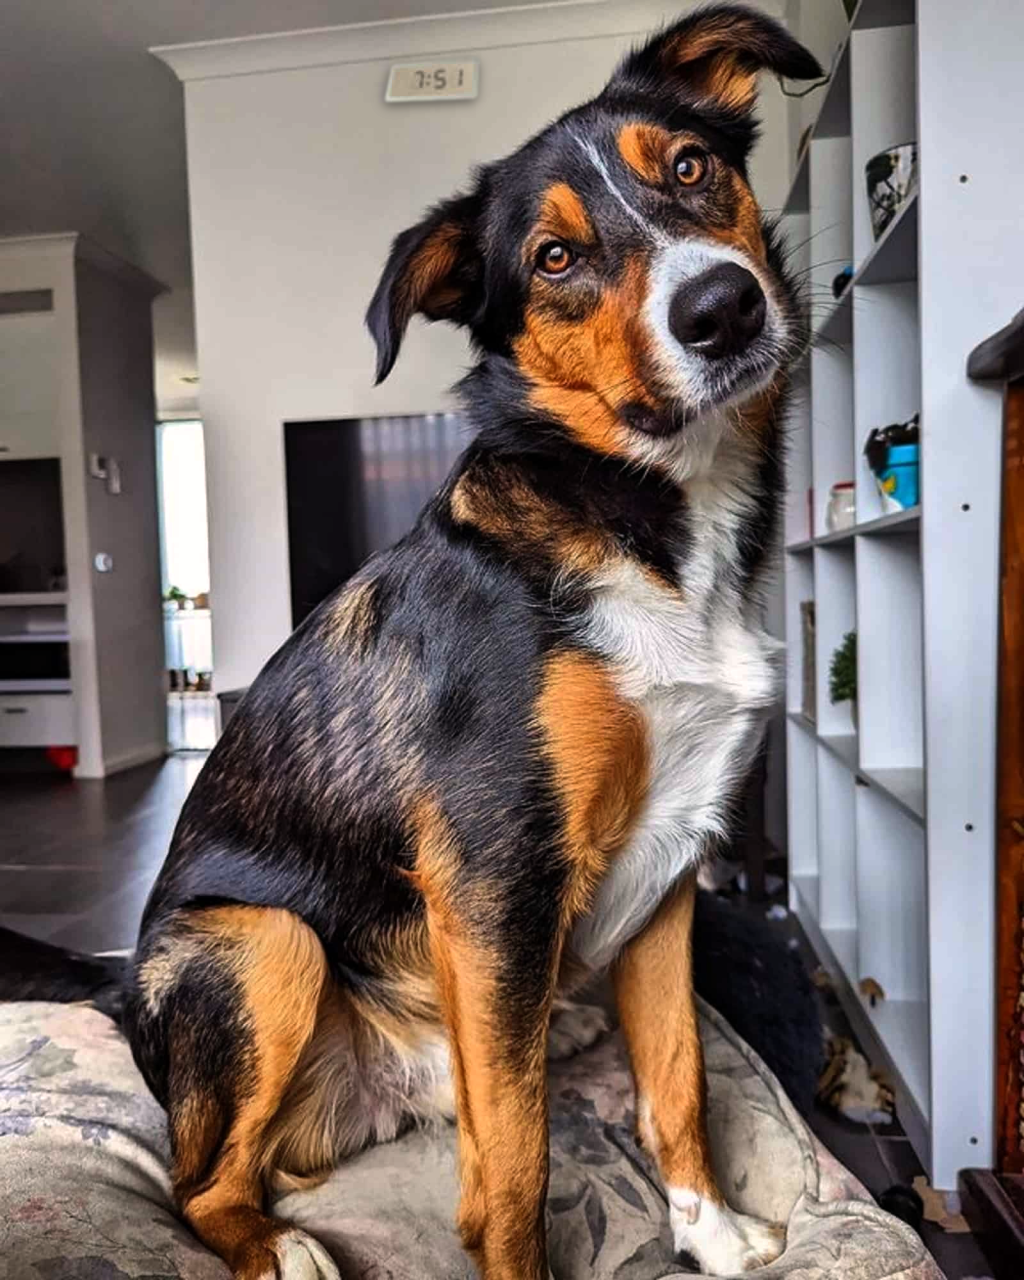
7:51
